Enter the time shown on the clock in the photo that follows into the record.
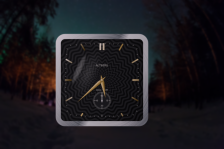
5:38
